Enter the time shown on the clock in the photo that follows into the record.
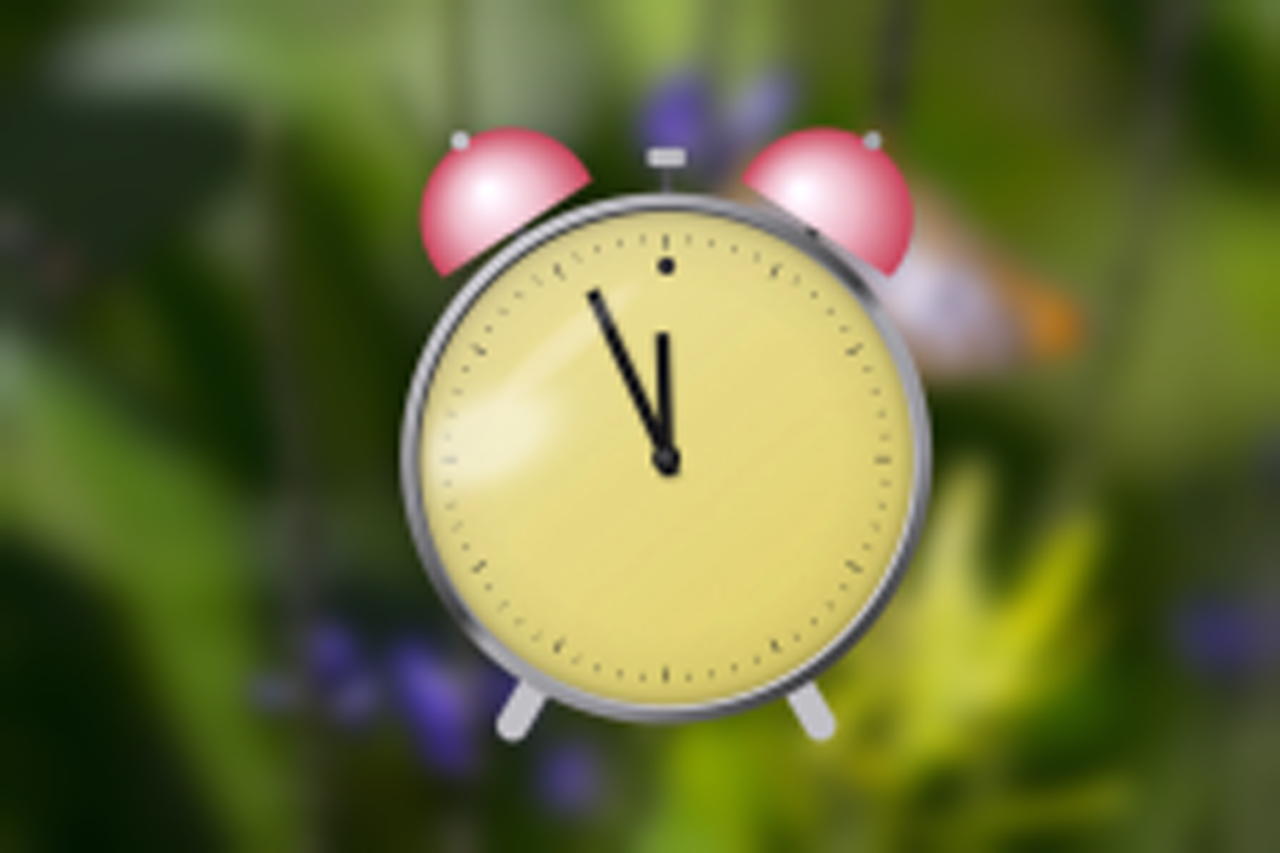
11:56
